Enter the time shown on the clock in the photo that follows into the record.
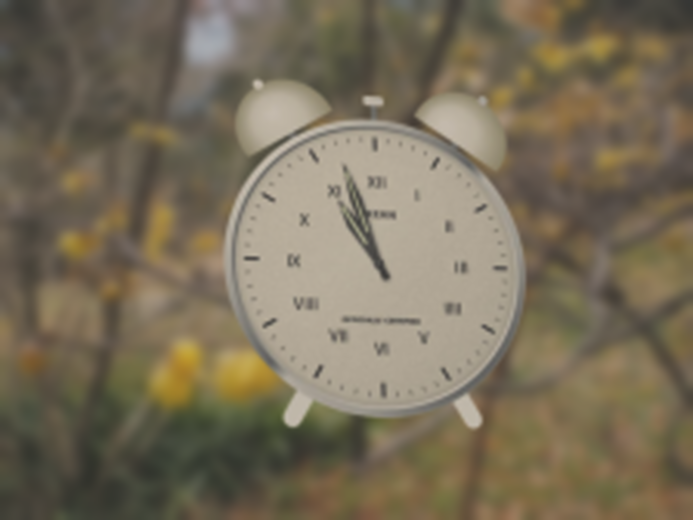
10:57
